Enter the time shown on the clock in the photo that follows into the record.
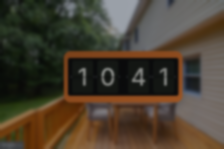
10:41
